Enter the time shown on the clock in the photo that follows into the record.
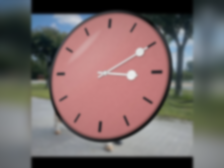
3:10
